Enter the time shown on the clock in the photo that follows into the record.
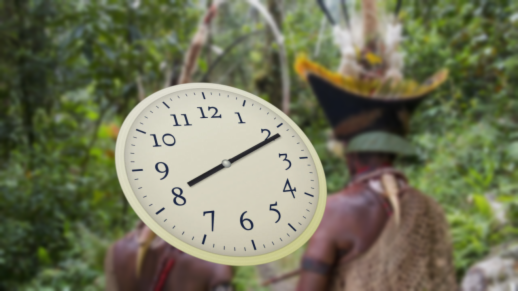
8:11
